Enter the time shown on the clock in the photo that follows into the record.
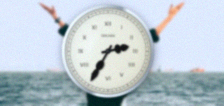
2:35
